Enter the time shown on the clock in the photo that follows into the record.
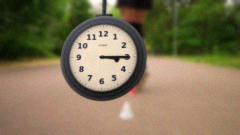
3:15
